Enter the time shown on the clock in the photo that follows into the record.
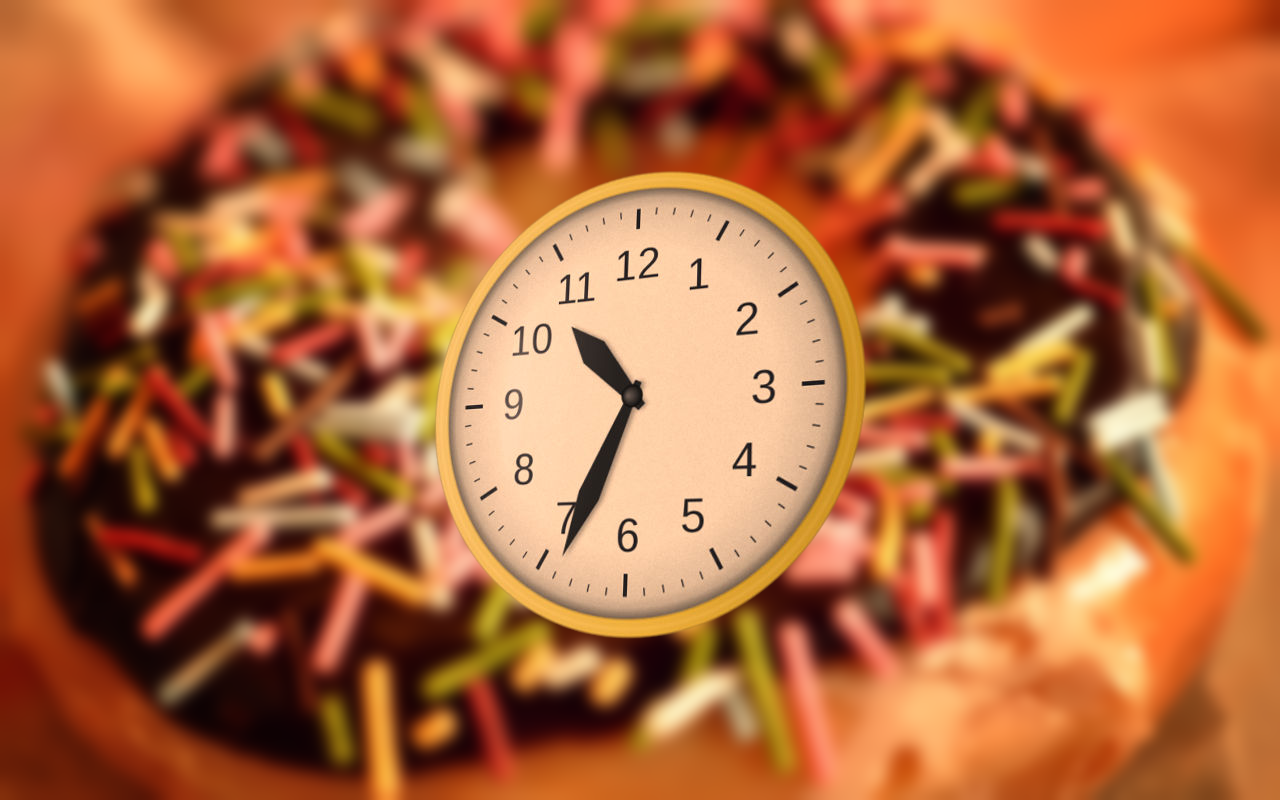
10:34
